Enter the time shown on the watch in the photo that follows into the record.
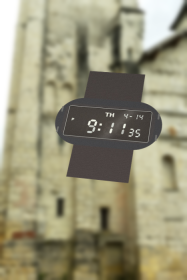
9:11:35
